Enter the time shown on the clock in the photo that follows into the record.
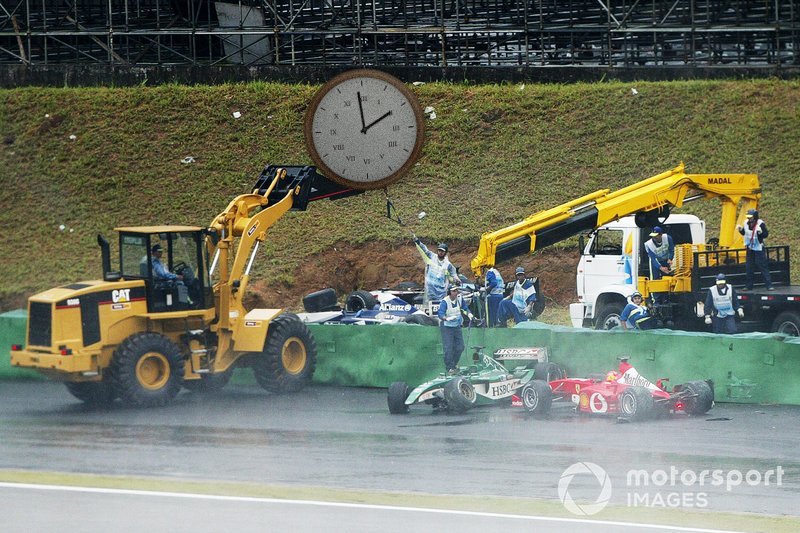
1:59
